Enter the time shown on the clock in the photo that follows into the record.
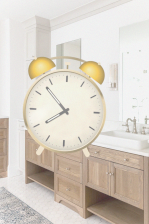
7:53
